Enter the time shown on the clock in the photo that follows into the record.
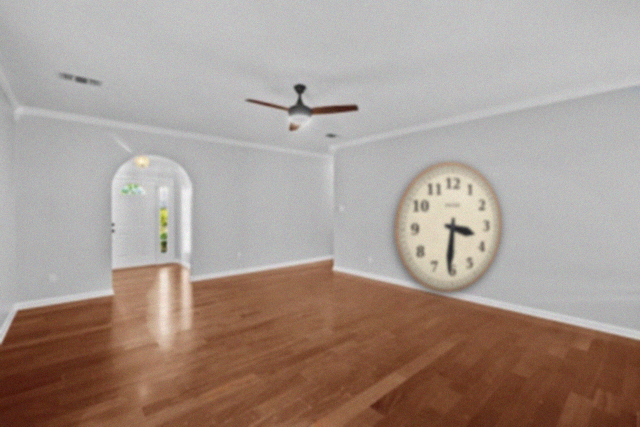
3:31
